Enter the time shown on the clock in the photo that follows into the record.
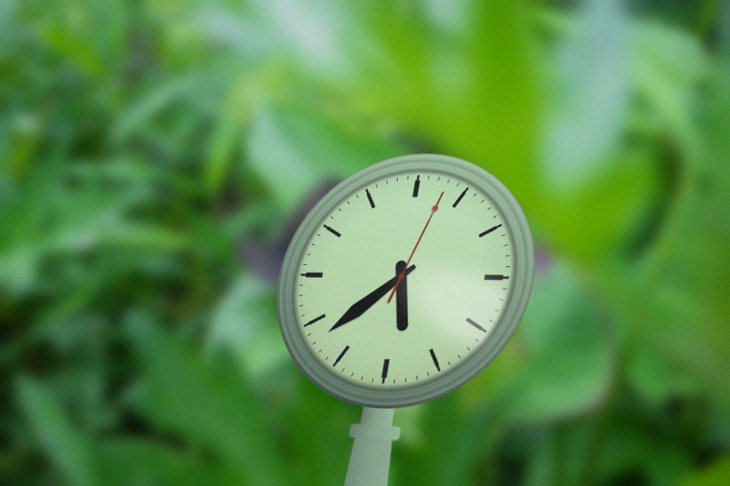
5:38:03
